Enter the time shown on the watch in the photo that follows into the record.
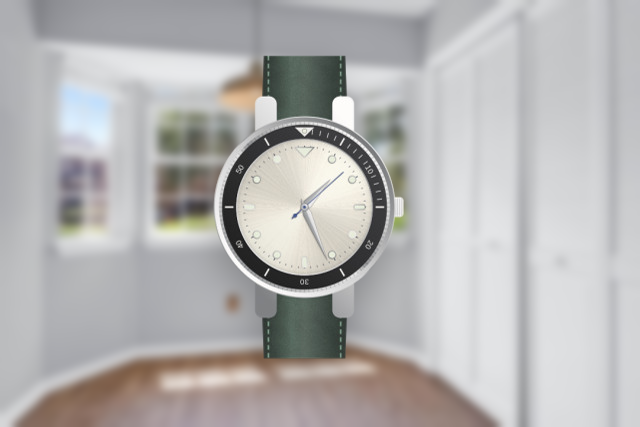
1:26:08
